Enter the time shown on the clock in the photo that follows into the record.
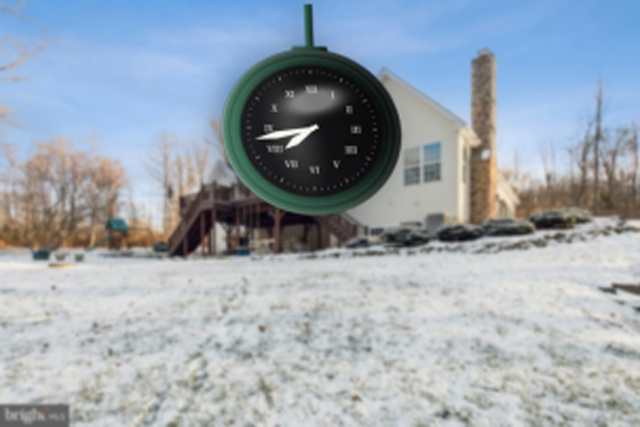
7:43
